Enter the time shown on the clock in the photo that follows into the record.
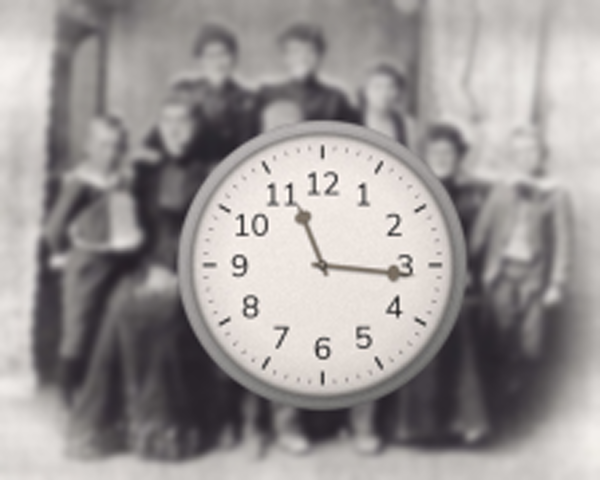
11:16
